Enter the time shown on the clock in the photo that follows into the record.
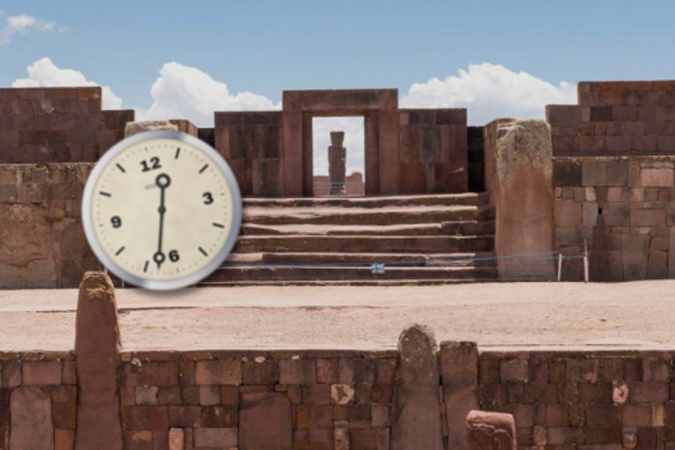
12:33
